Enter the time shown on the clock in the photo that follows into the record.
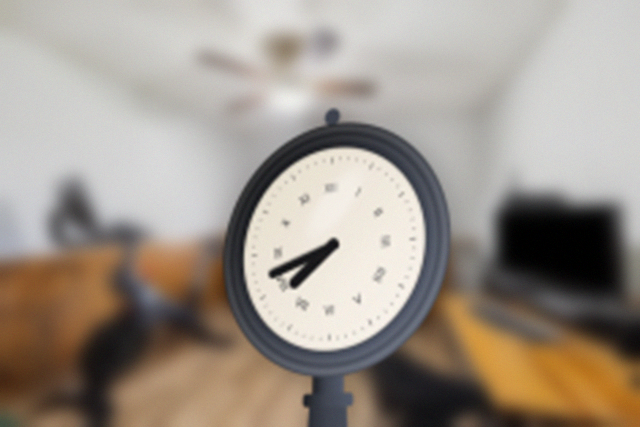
7:42
